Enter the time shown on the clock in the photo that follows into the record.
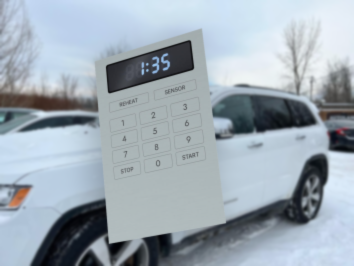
1:35
